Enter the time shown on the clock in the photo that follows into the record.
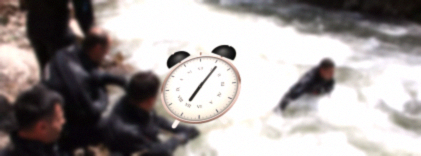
7:06
